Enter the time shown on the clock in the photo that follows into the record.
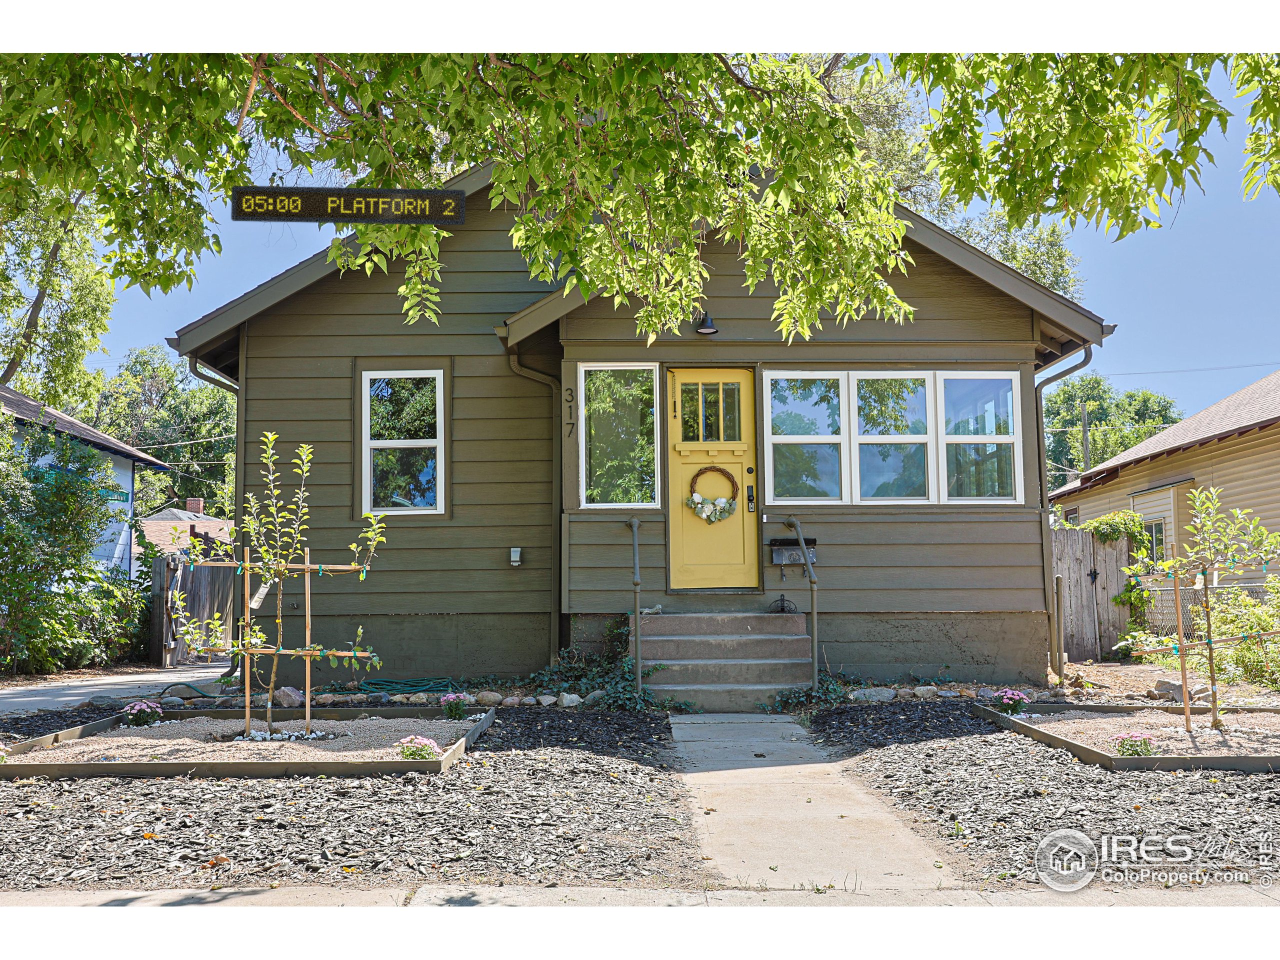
5:00
